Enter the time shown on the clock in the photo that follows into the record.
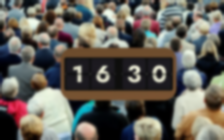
16:30
